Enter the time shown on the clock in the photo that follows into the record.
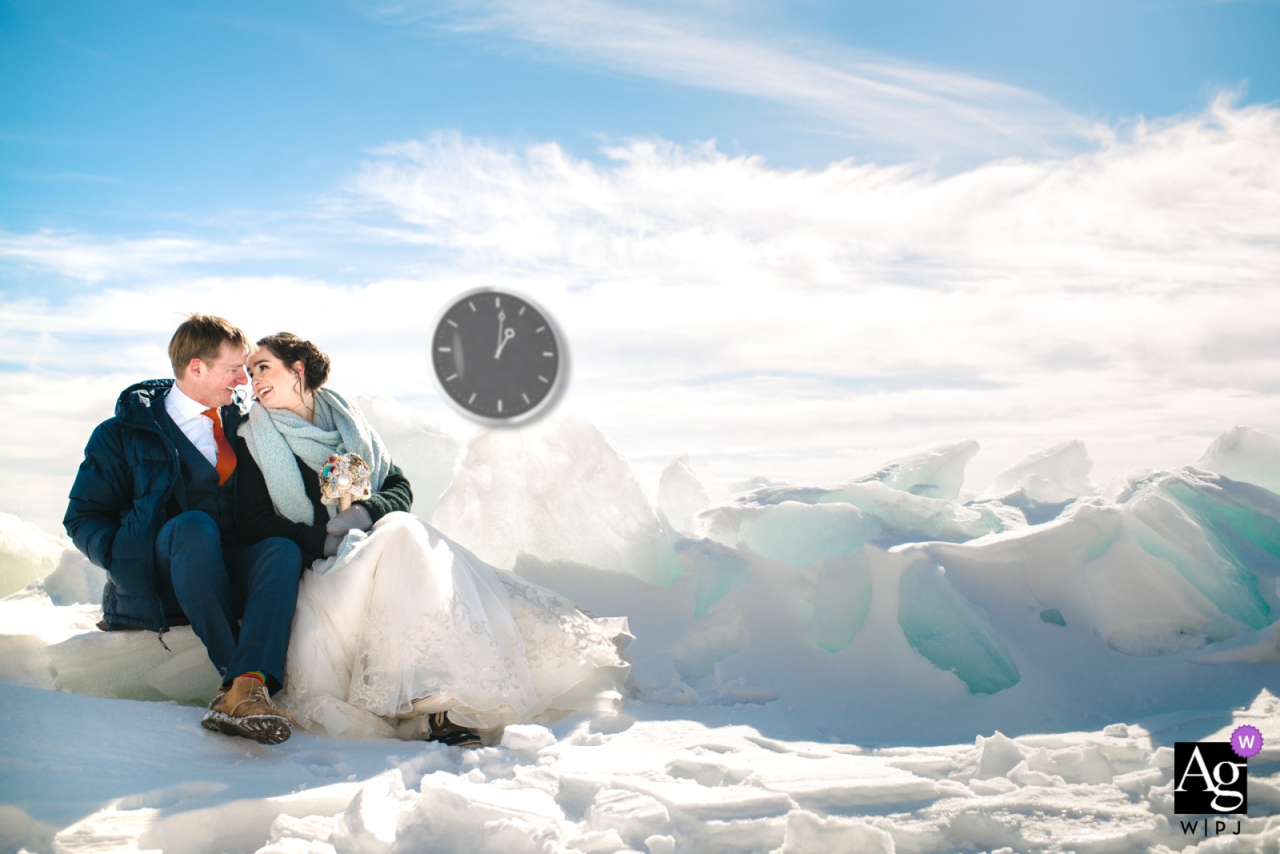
1:01
